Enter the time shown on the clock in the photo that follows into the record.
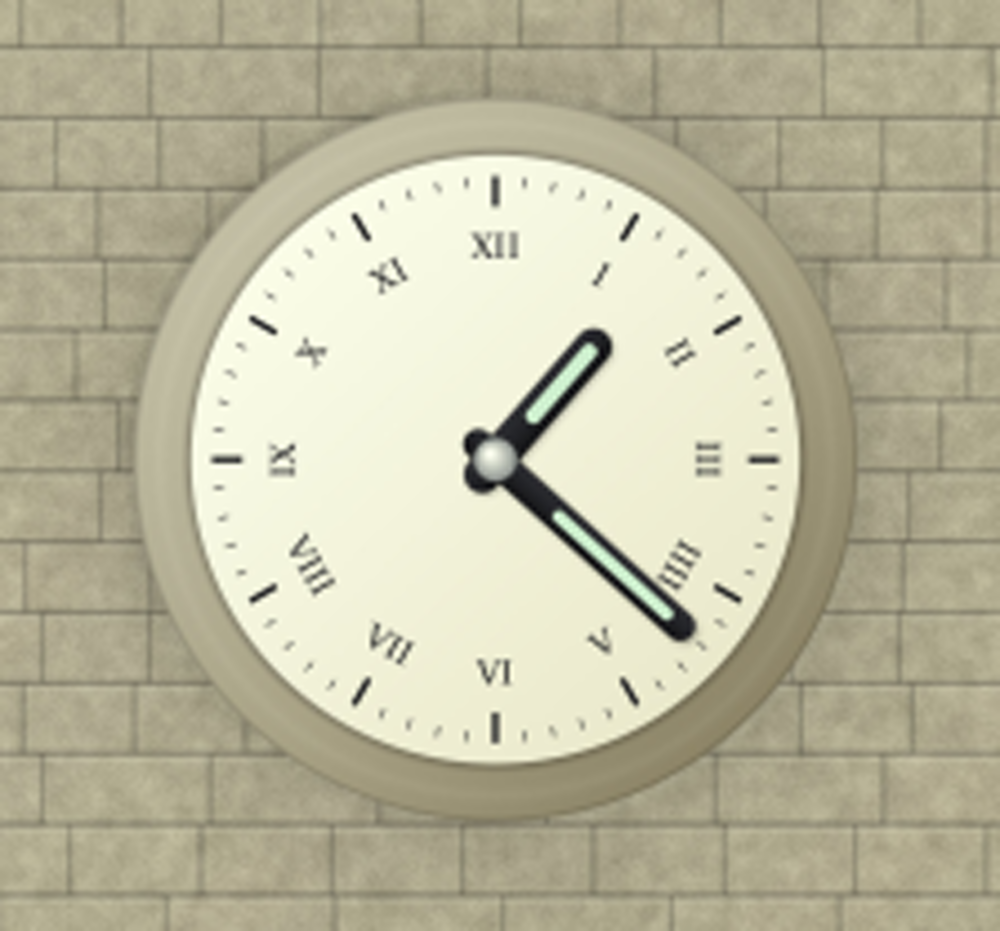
1:22
